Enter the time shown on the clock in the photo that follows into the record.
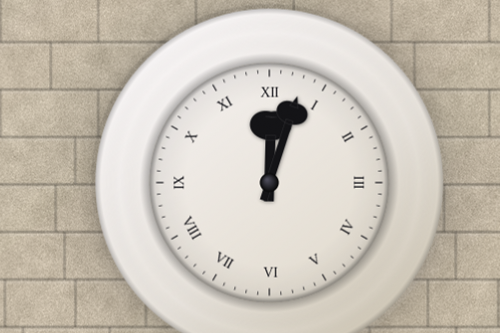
12:03
